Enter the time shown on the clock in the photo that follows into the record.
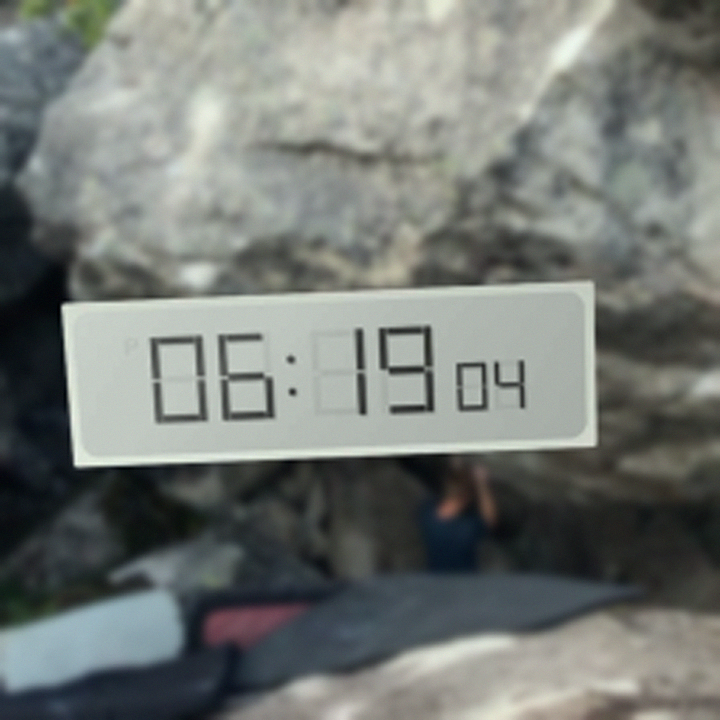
6:19:04
